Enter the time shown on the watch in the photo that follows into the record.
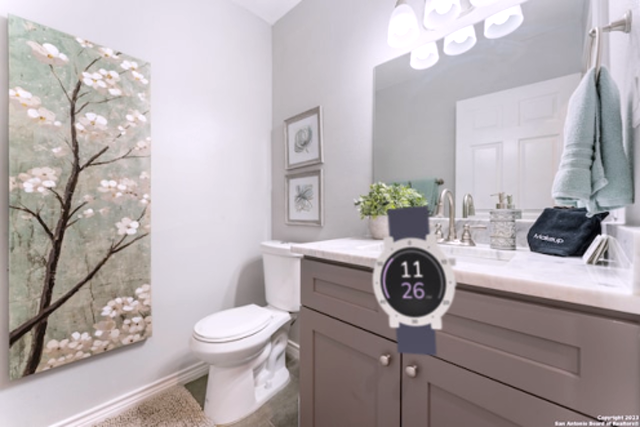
11:26
